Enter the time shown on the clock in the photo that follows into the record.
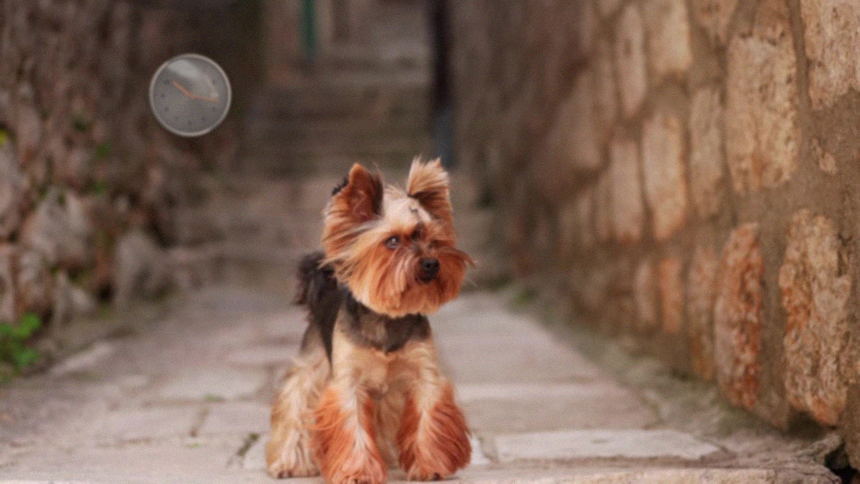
10:17
